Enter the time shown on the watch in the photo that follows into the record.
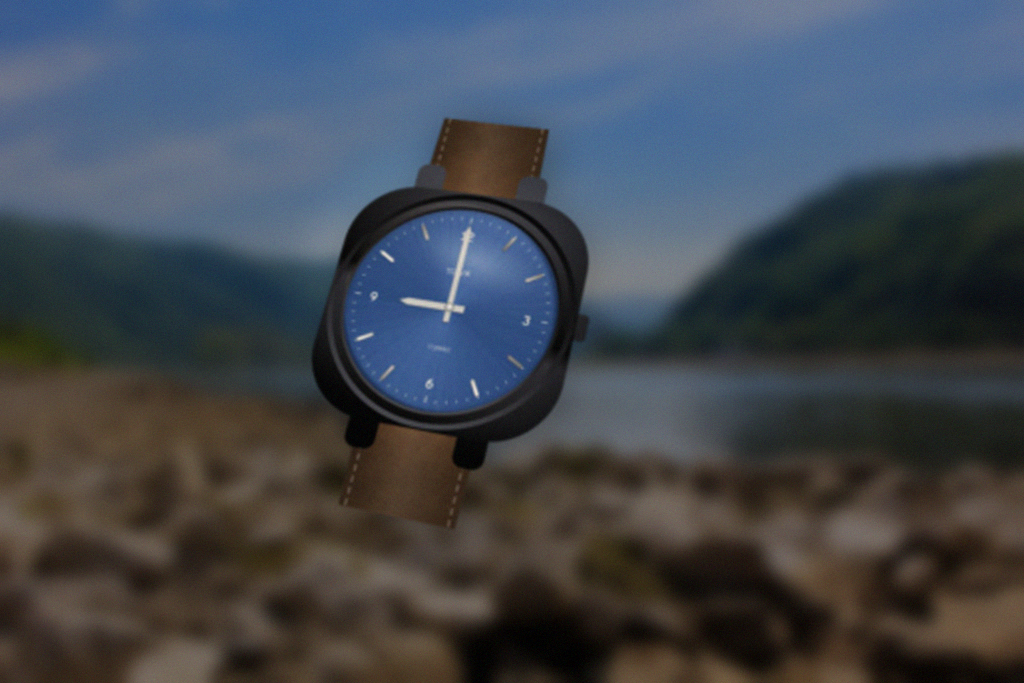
9:00
